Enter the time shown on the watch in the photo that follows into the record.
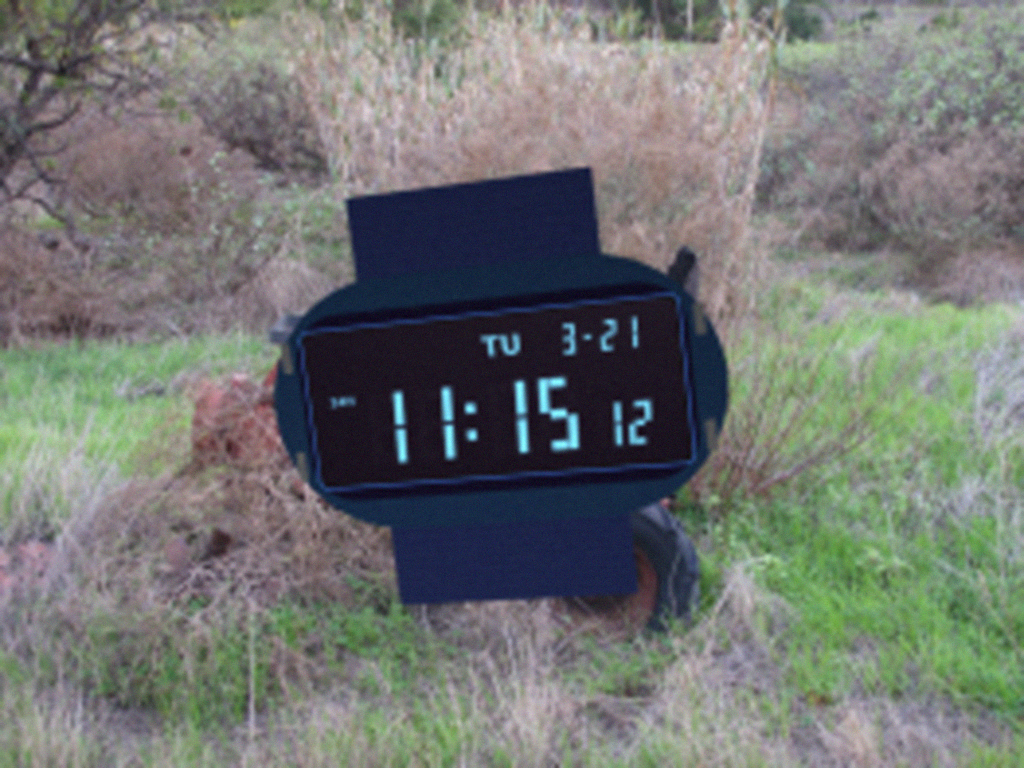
11:15:12
